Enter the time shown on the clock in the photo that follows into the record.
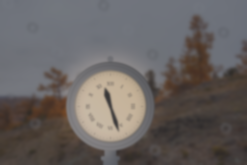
11:27
